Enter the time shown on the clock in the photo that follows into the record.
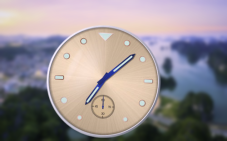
7:08
